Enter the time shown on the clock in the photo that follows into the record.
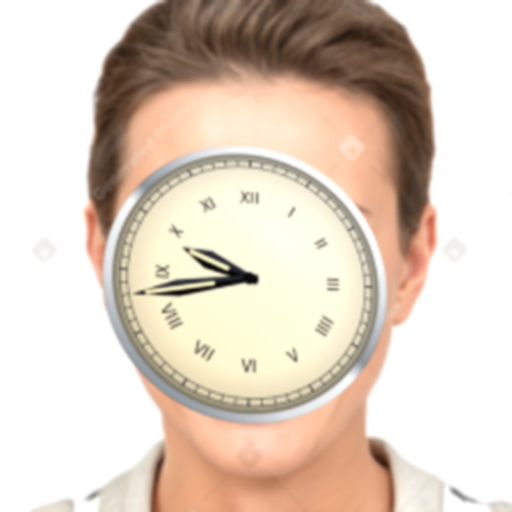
9:43
